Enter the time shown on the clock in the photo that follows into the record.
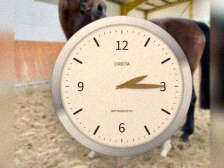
2:15
